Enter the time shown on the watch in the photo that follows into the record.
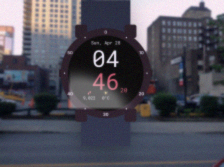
4:46
